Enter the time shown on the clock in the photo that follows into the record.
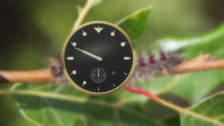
9:49
